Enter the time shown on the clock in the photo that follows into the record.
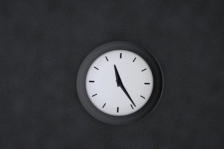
11:24
